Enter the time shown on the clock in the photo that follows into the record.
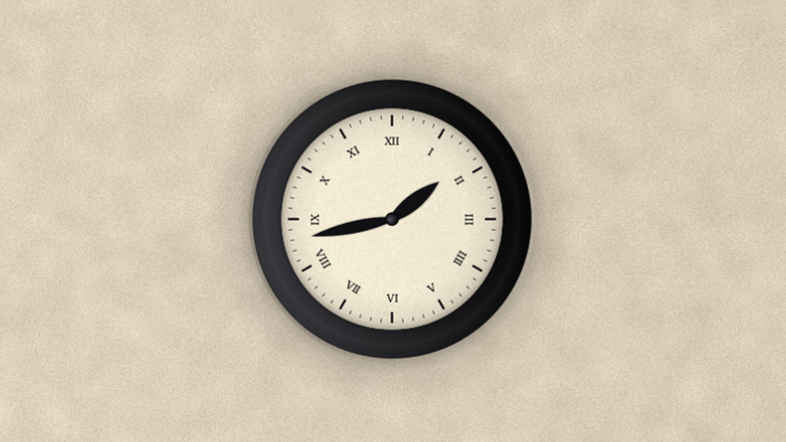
1:43
